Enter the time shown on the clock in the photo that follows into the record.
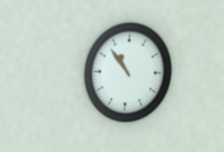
10:53
